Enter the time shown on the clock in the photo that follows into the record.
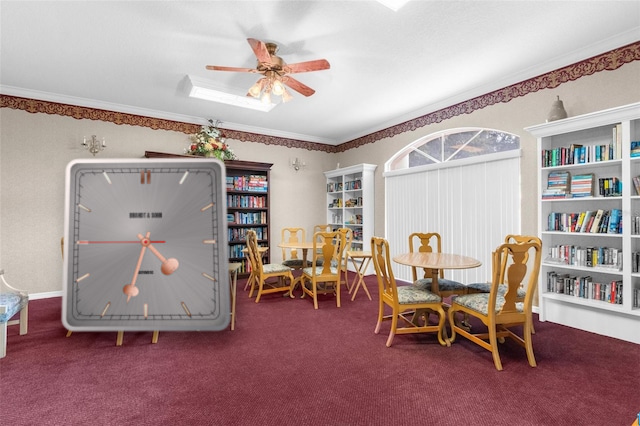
4:32:45
